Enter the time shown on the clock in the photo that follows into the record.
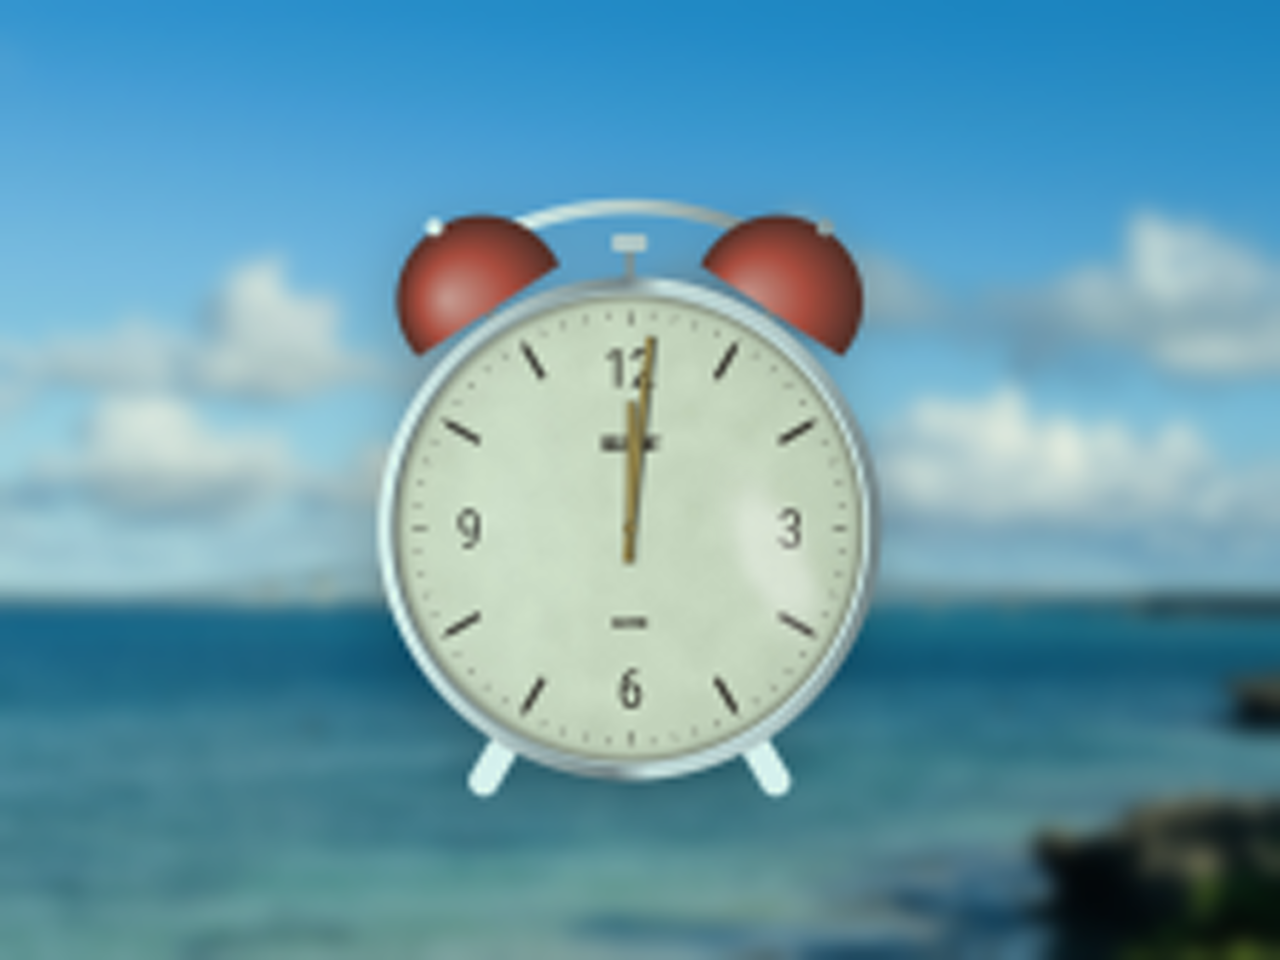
12:01
